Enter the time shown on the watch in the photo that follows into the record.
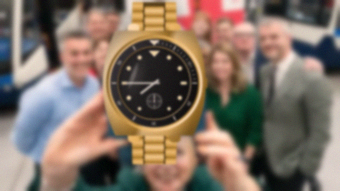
7:45
